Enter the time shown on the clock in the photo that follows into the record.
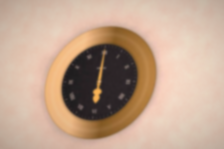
6:00
